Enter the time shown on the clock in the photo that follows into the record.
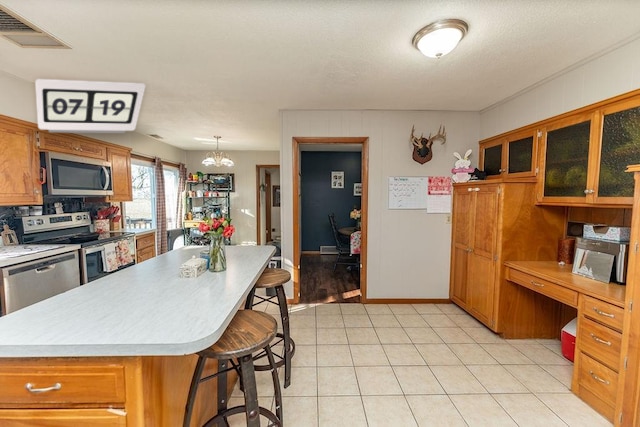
7:19
